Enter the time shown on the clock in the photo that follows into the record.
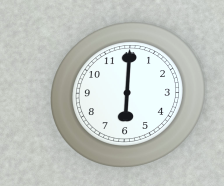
6:00
